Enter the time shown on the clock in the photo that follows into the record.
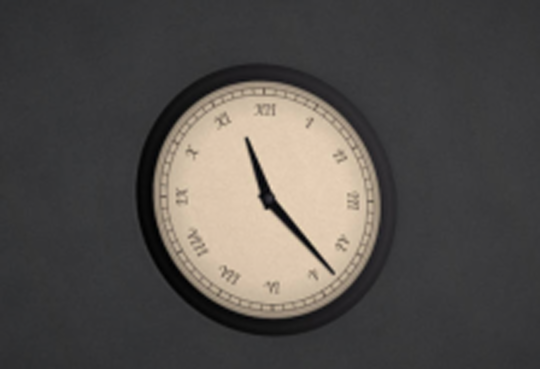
11:23
